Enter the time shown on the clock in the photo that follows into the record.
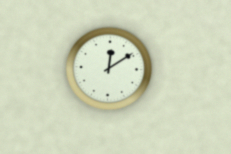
12:09
